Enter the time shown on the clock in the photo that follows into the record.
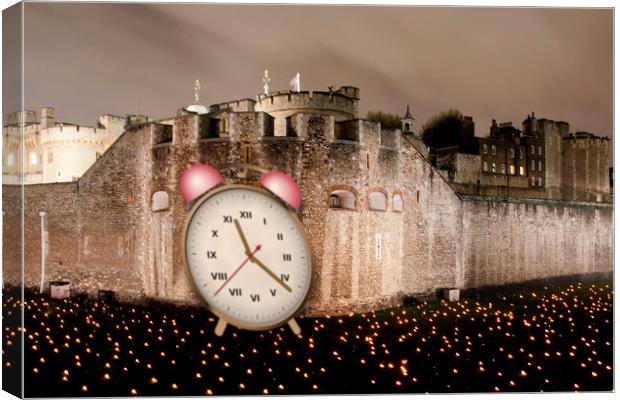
11:21:38
